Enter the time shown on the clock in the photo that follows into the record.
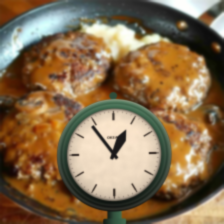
12:54
